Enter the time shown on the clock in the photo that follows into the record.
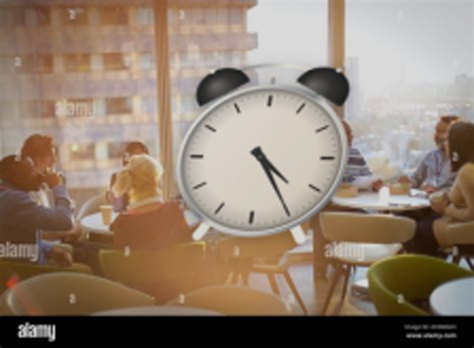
4:25
